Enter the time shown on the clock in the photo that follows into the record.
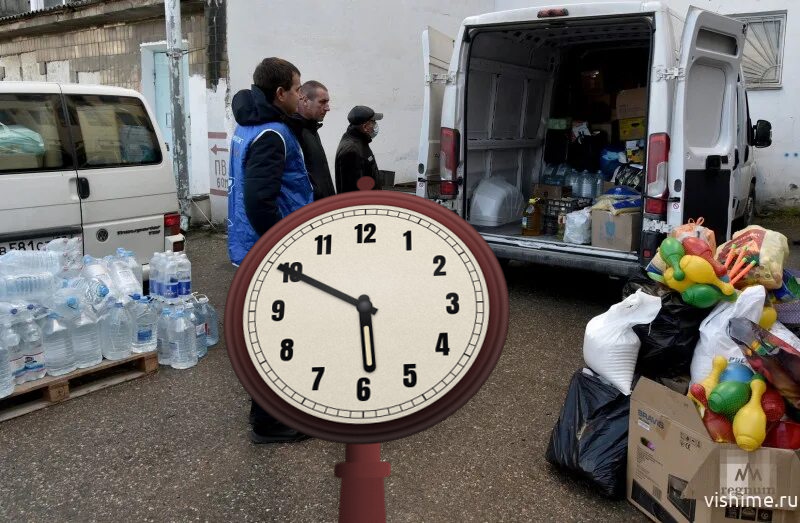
5:50
